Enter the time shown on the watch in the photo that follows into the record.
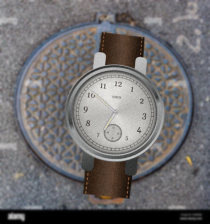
6:51
